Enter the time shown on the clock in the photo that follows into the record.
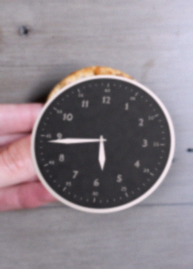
5:44
